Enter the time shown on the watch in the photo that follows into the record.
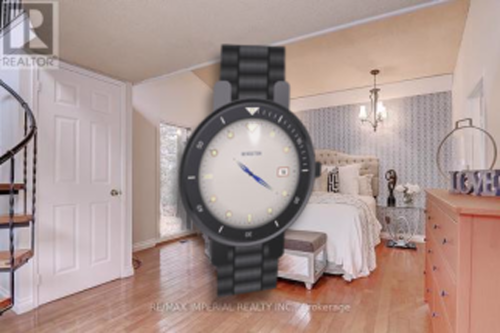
10:21
